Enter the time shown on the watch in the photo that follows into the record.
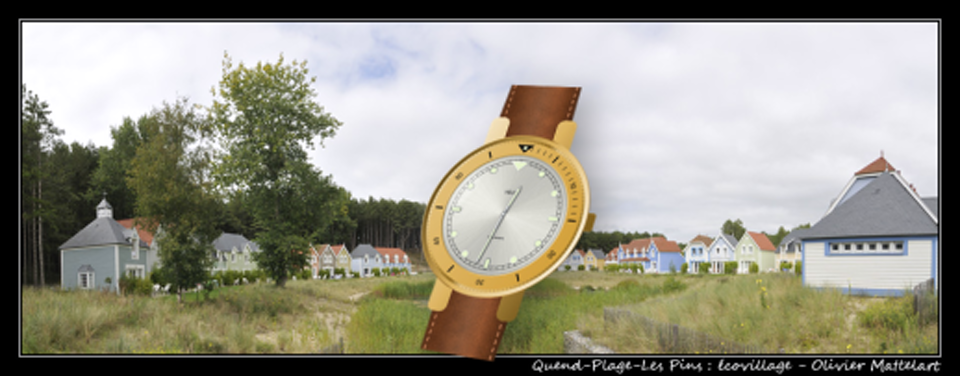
12:32
